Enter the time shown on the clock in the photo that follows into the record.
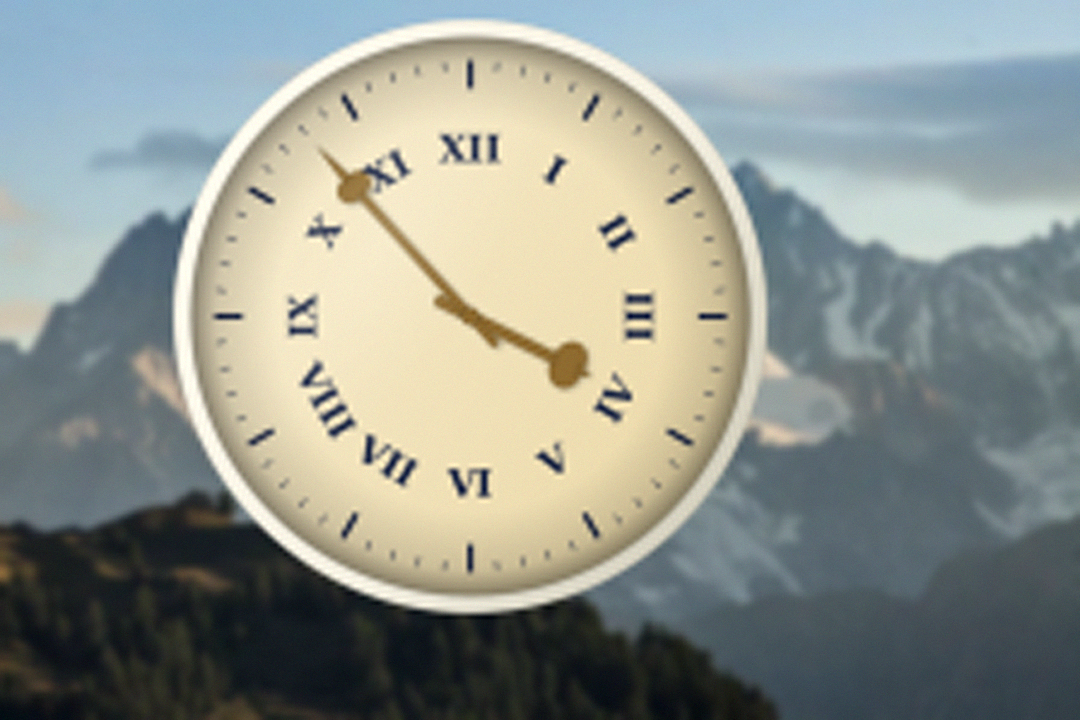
3:53
